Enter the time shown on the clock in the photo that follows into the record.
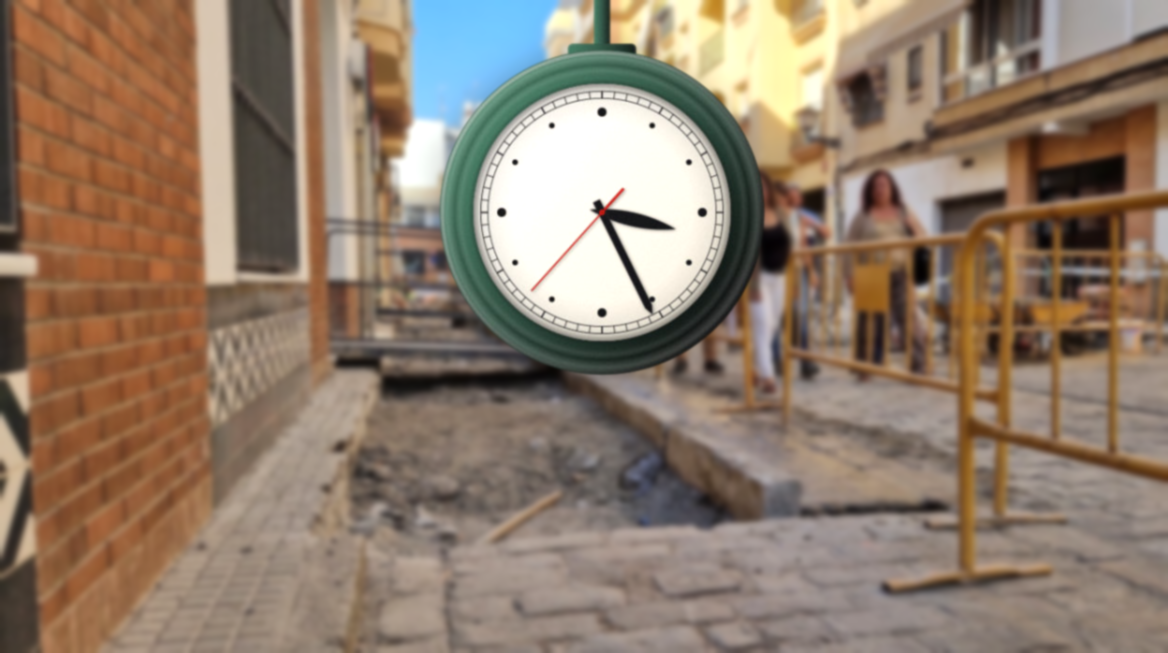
3:25:37
